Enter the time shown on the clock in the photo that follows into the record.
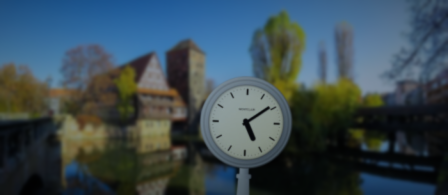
5:09
